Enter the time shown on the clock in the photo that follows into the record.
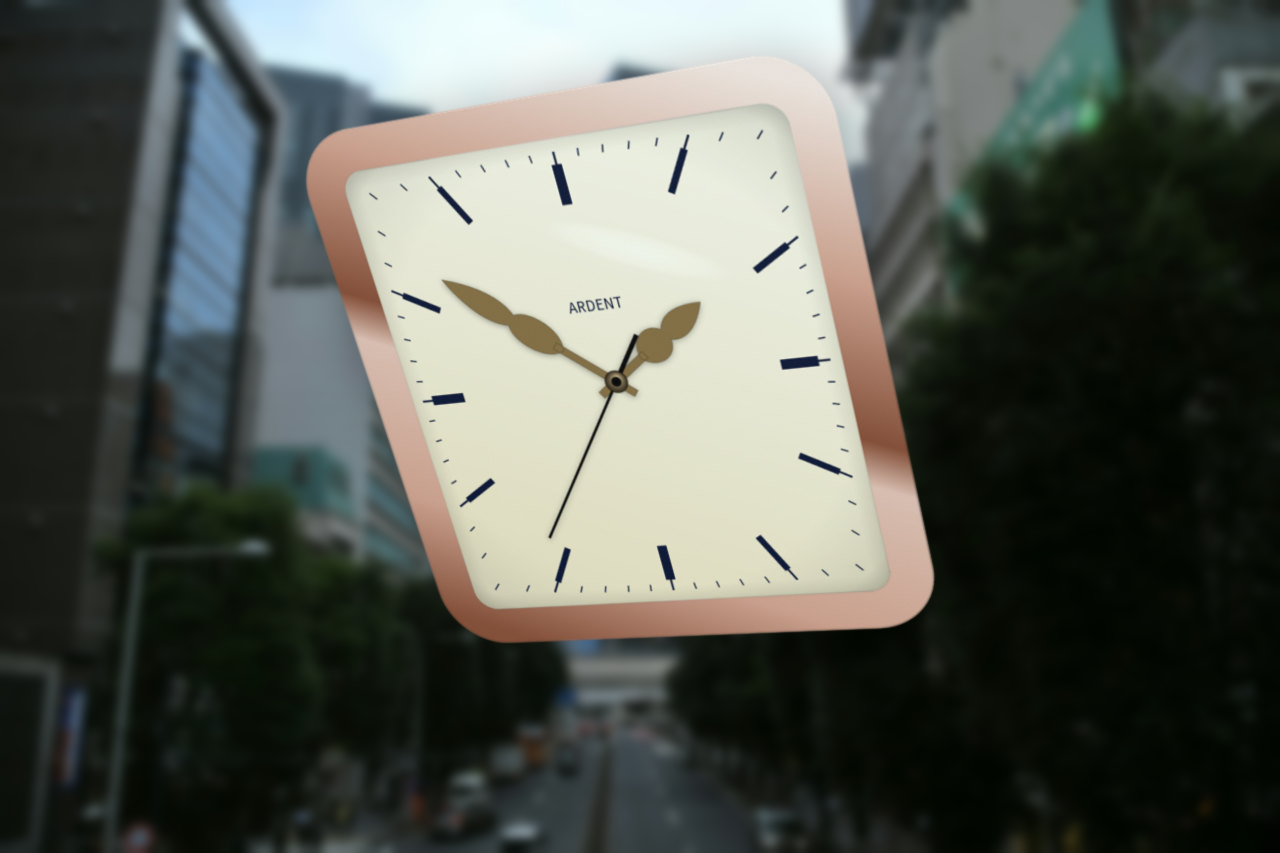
1:51:36
